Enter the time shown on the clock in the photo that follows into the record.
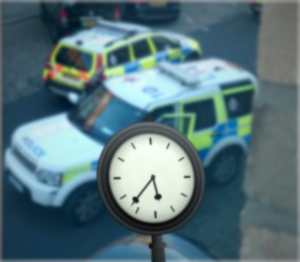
5:37
